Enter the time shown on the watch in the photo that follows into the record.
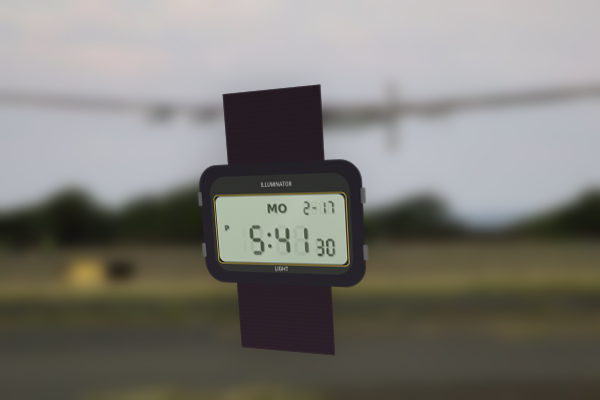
5:41:30
